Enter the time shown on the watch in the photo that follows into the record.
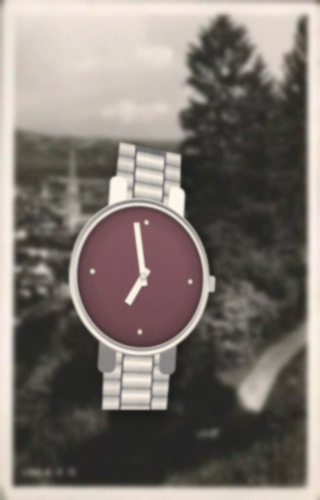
6:58
